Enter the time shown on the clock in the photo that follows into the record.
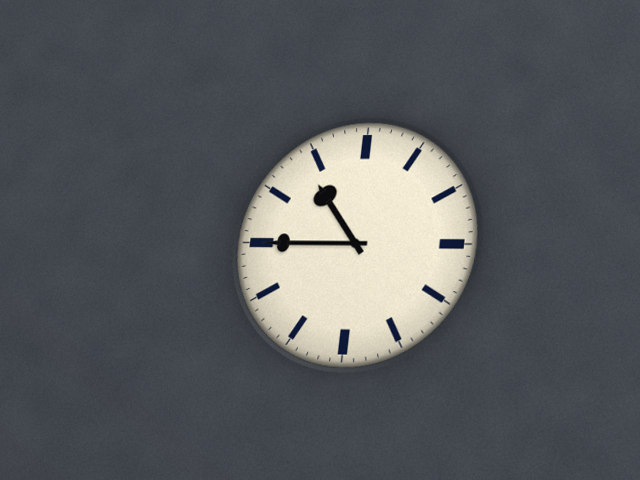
10:45
